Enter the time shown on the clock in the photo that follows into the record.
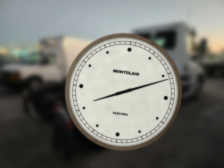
8:11
